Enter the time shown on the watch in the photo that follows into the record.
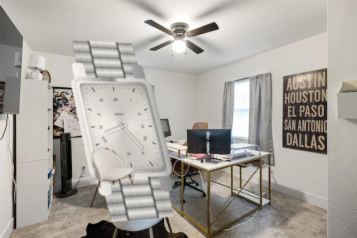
8:24
